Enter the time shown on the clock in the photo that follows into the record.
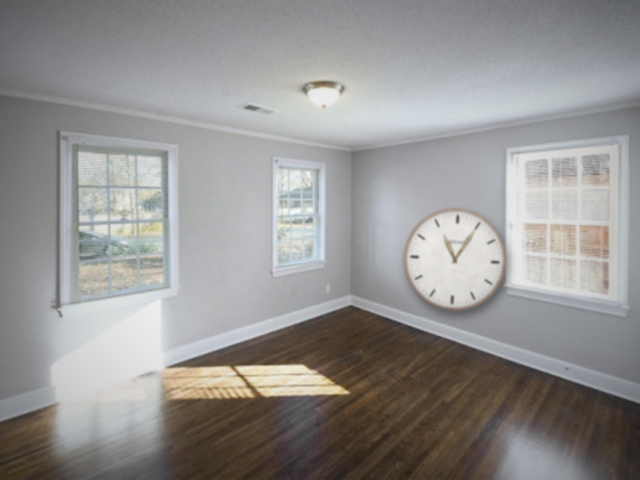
11:05
